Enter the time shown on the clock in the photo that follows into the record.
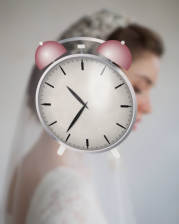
10:36
